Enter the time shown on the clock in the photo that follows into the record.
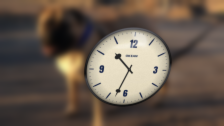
10:33
